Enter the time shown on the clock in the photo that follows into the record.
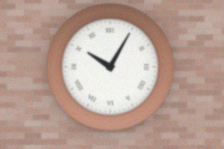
10:05
